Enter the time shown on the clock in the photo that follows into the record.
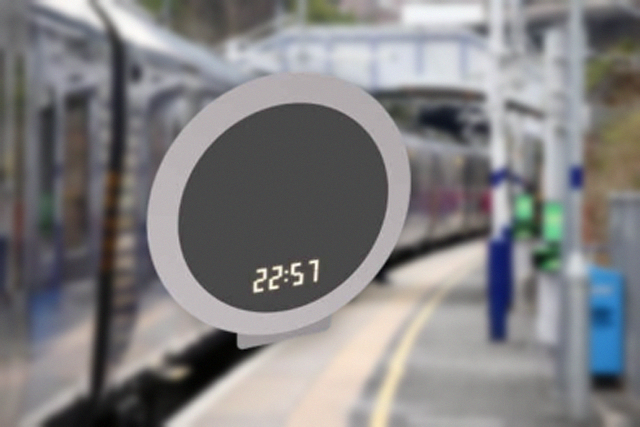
22:57
